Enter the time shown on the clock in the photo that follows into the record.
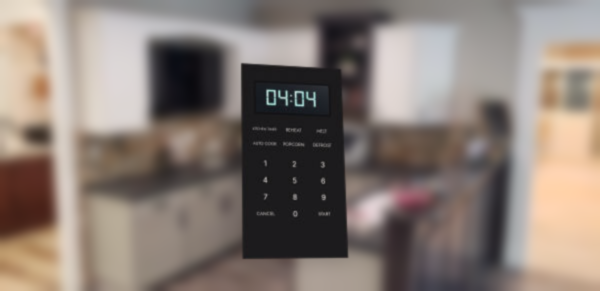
4:04
